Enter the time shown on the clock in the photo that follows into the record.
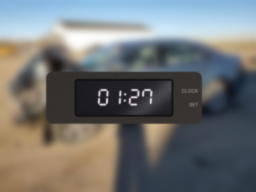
1:27
